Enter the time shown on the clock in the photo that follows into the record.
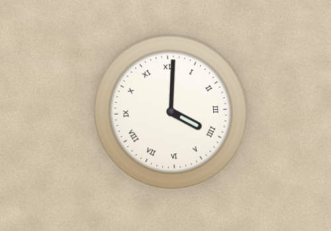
4:01
